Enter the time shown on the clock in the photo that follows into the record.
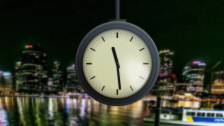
11:29
